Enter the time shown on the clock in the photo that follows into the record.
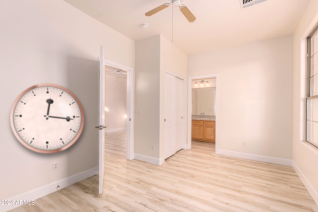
12:16
